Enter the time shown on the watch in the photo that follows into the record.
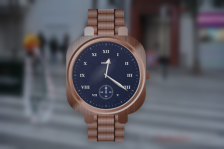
12:21
